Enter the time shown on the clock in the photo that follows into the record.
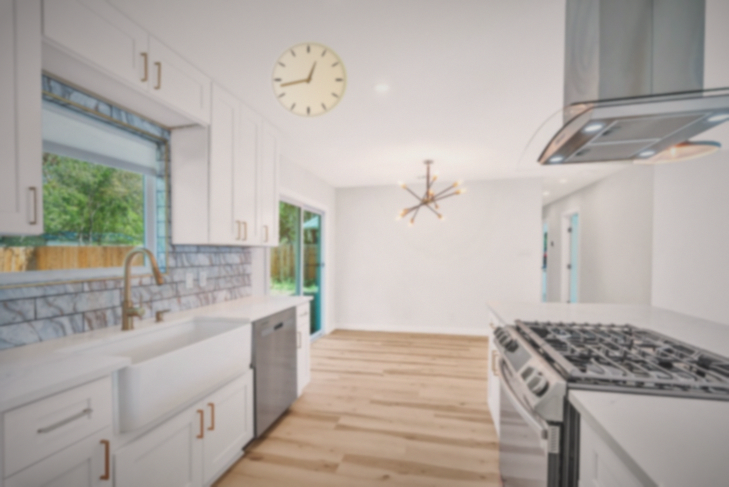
12:43
